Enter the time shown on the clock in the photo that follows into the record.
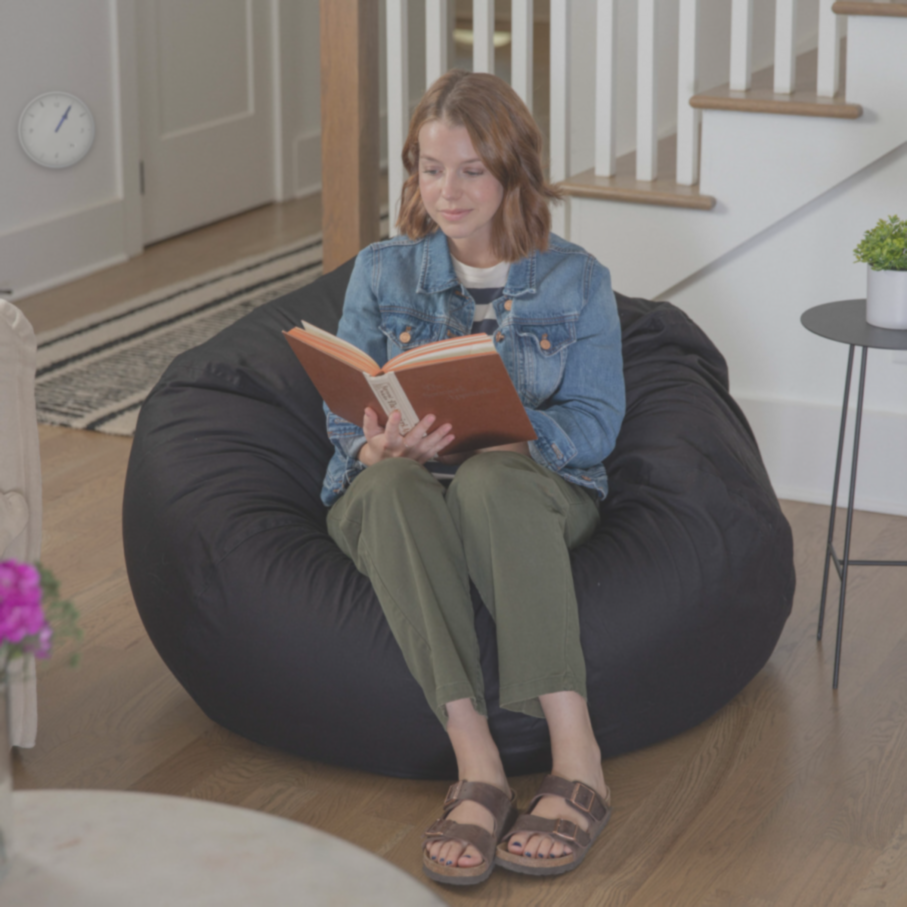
1:05
